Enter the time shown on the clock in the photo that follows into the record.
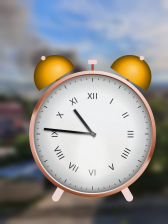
10:46
